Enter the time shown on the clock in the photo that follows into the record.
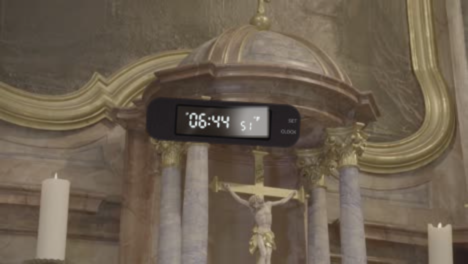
6:44
